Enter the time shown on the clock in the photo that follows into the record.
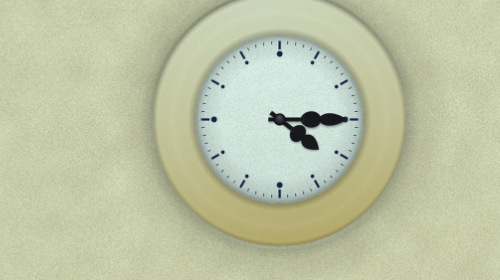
4:15
